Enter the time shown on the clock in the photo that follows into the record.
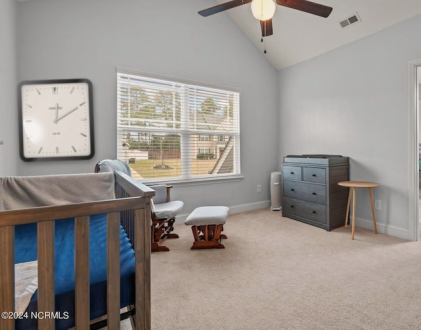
12:10
